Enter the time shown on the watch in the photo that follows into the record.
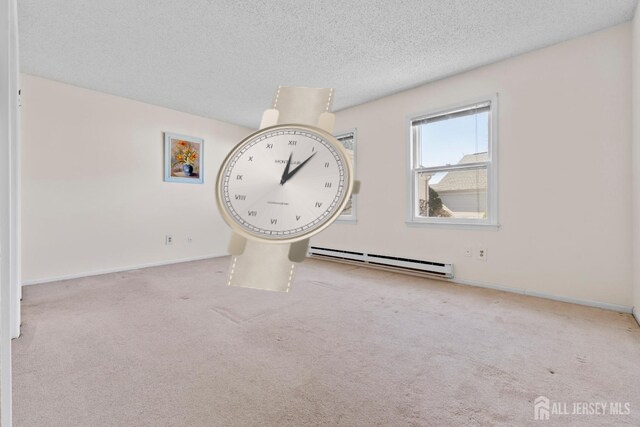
12:06
